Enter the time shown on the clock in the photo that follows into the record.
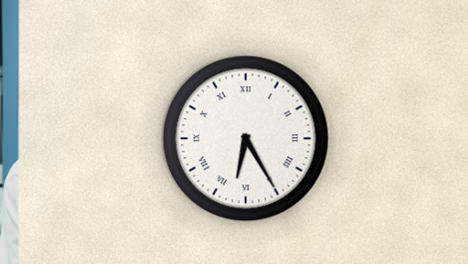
6:25
